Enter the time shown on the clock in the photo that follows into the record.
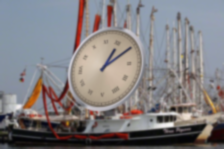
12:05
